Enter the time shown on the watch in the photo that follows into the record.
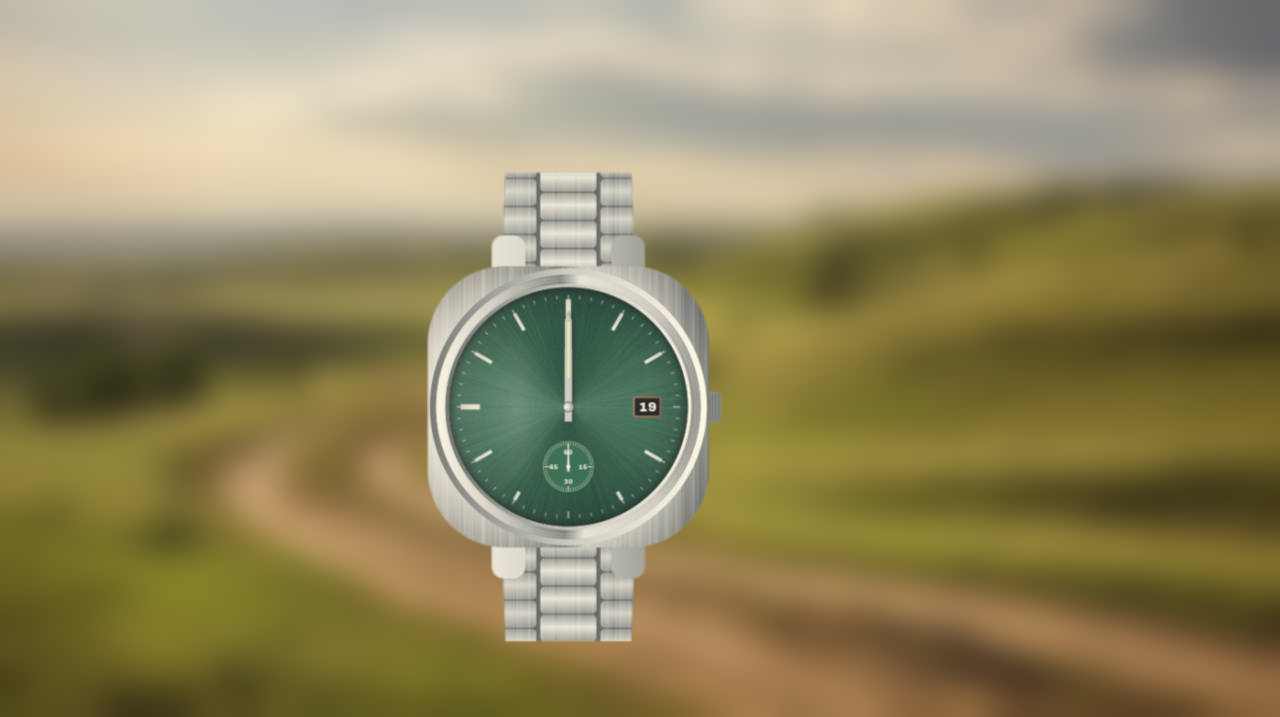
12:00
